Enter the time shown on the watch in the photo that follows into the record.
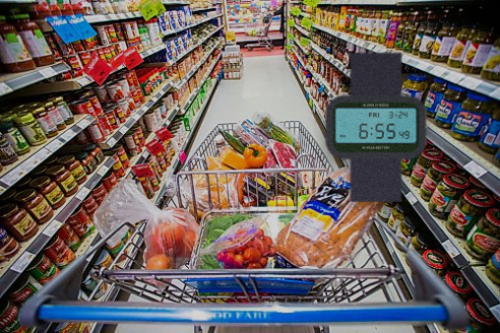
6:55:49
